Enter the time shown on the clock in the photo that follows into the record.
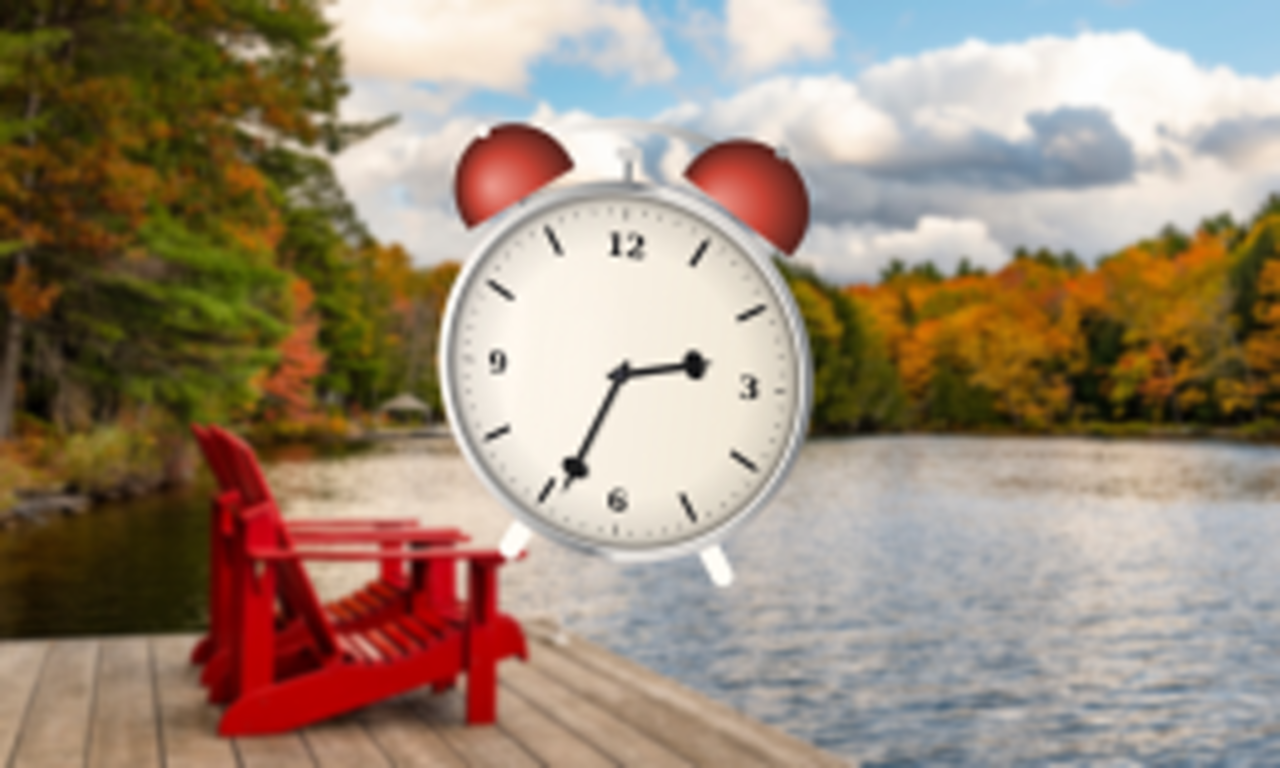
2:34
